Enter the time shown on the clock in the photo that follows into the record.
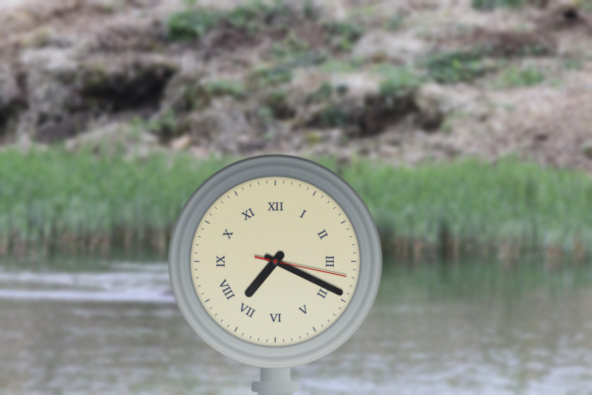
7:19:17
